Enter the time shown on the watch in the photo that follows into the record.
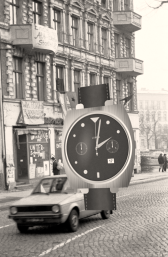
2:02
